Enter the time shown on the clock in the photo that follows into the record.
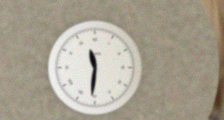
11:31
